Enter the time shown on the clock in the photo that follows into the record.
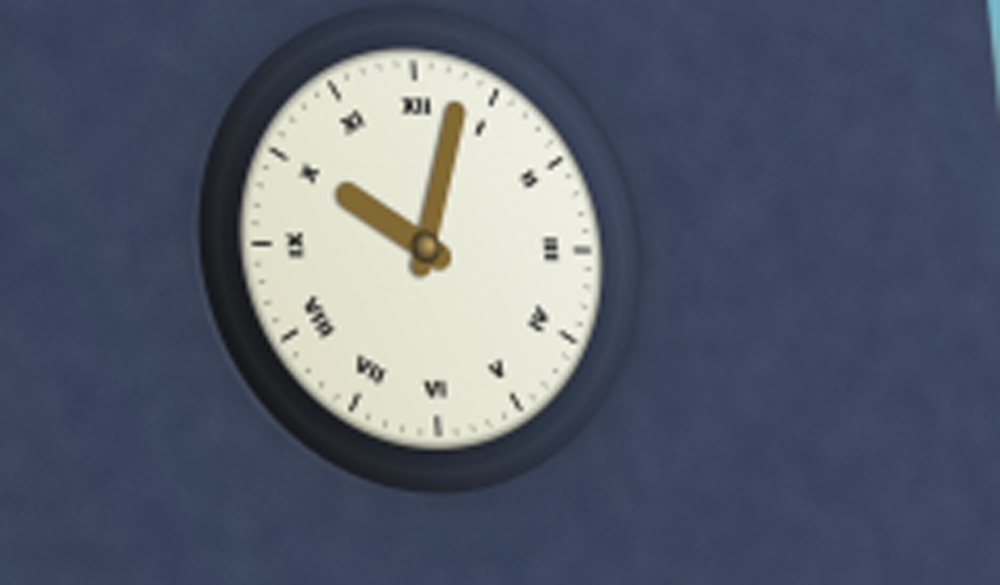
10:03
